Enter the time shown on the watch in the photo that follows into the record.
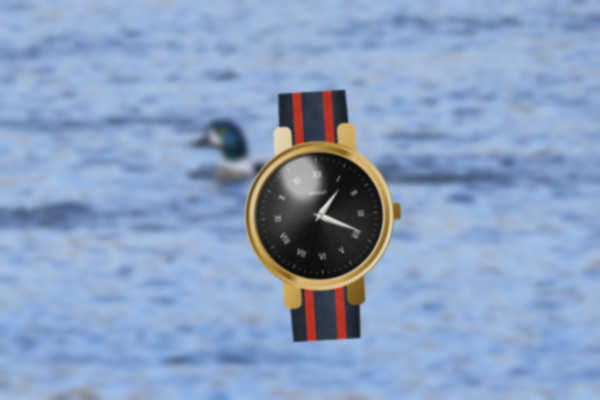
1:19
